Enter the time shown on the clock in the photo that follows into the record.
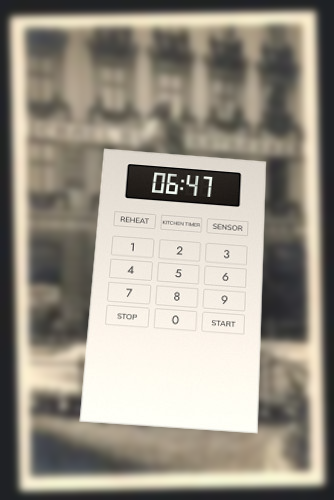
6:47
